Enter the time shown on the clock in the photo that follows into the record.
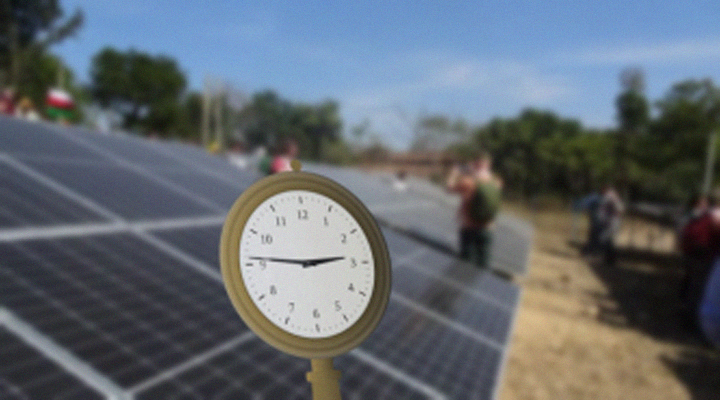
2:46
